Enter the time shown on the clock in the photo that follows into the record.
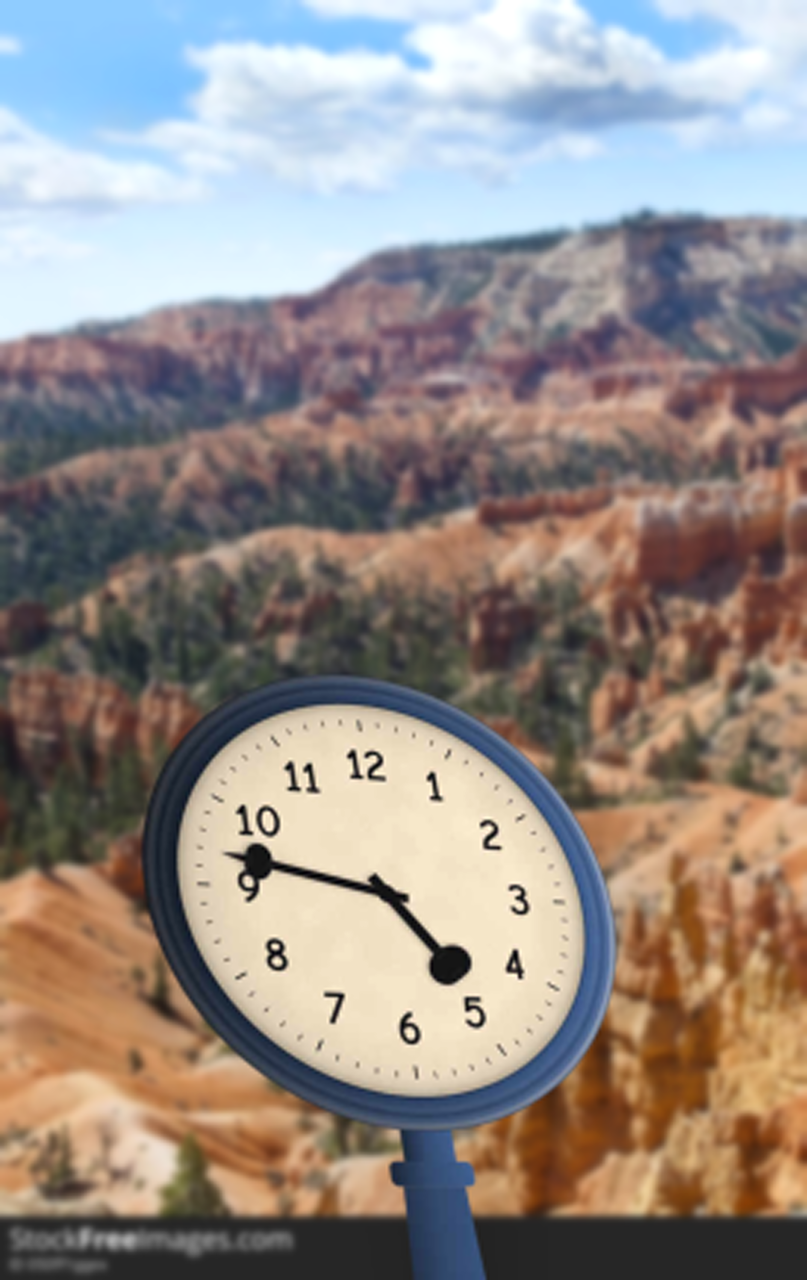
4:47
